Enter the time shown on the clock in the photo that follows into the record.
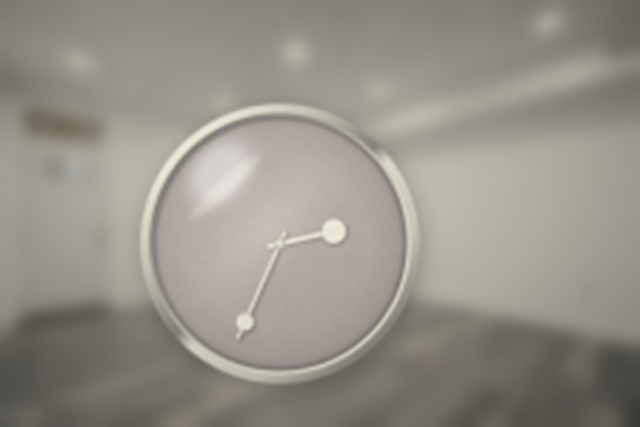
2:34
